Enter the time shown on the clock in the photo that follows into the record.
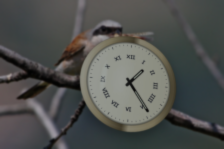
1:24
